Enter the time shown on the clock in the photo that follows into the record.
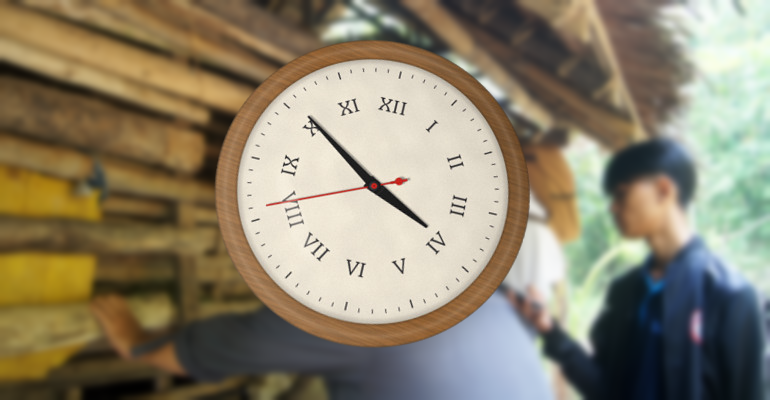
3:50:41
